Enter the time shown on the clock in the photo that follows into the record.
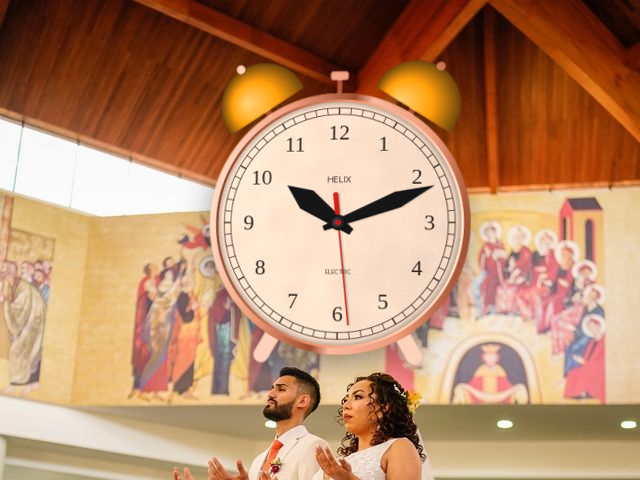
10:11:29
